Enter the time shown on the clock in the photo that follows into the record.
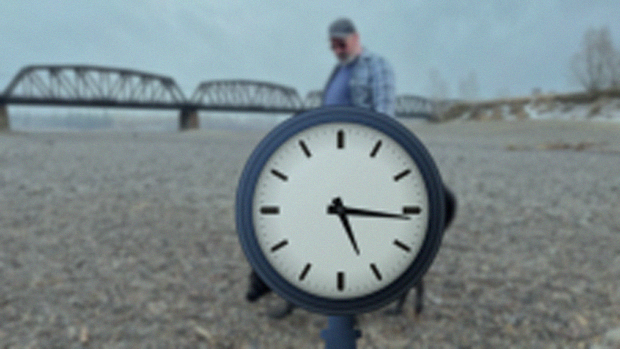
5:16
